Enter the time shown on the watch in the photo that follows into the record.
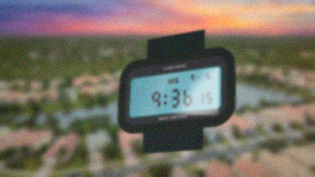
9:36:15
